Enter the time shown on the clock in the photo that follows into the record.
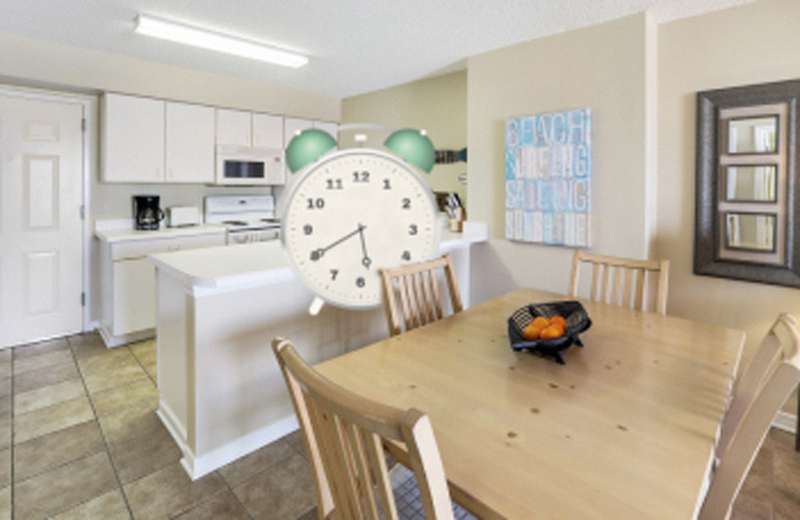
5:40
